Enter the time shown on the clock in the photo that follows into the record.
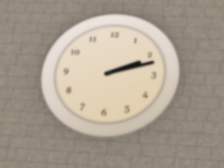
2:12
